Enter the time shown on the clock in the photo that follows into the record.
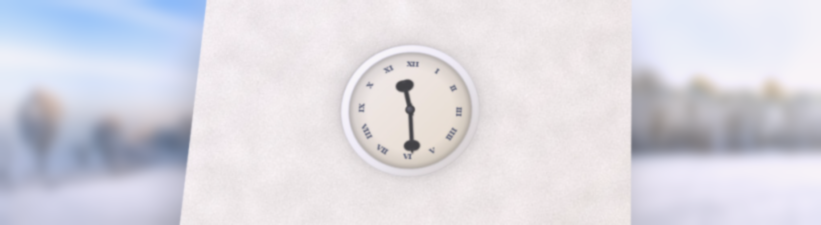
11:29
